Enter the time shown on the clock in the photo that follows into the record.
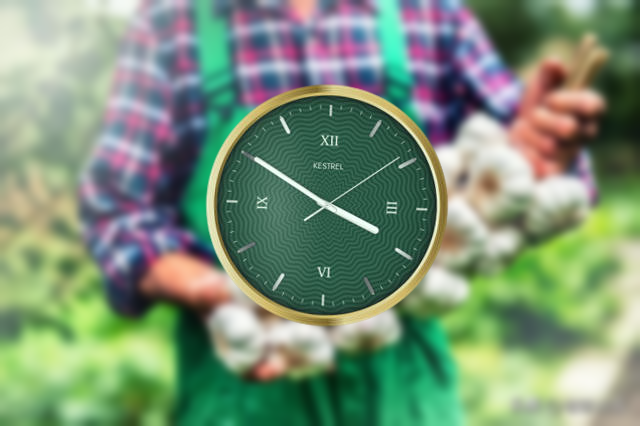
3:50:09
